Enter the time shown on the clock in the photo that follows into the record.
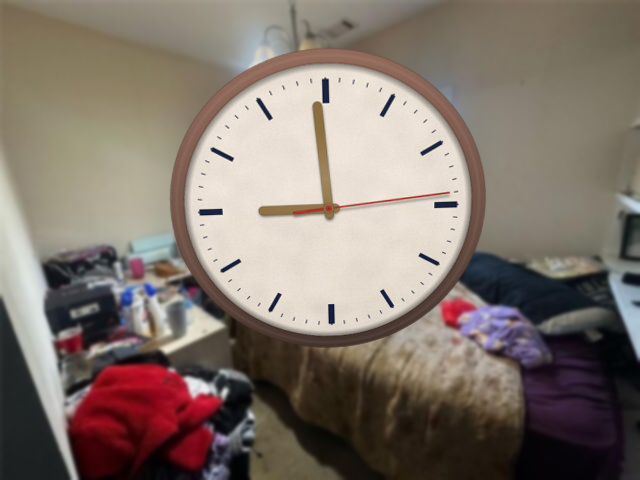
8:59:14
